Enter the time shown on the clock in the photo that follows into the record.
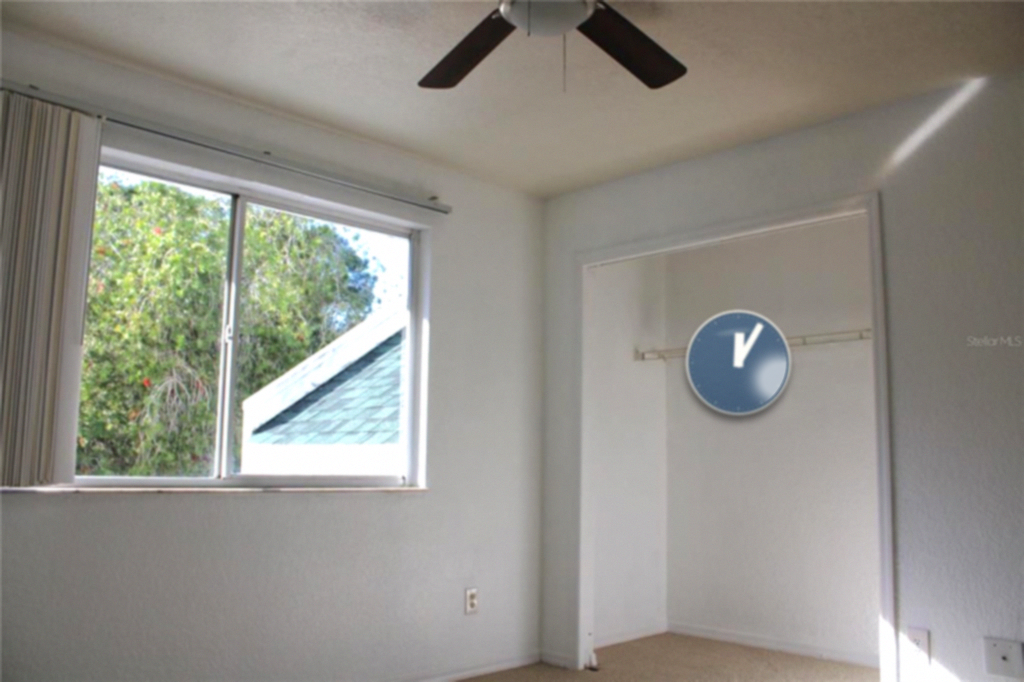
12:05
